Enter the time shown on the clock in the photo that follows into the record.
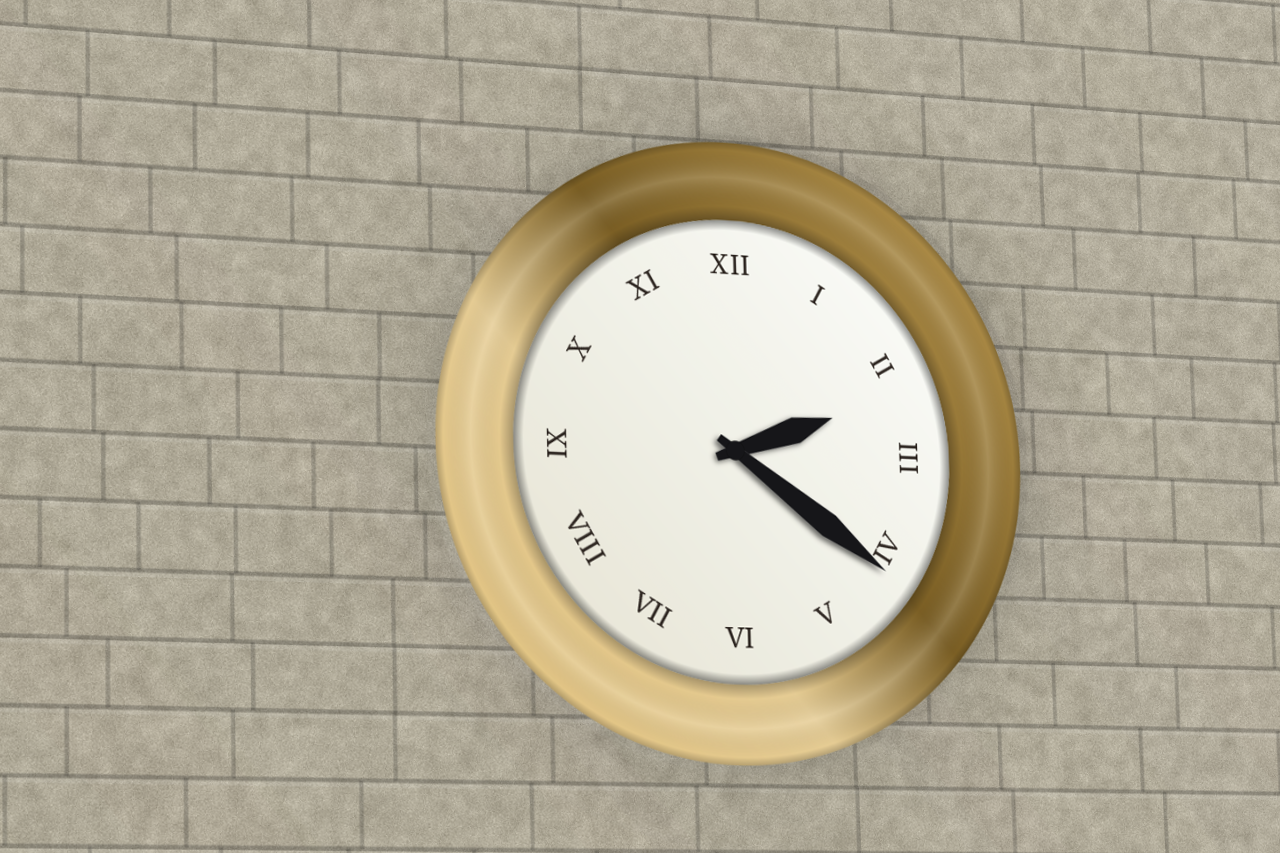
2:21
